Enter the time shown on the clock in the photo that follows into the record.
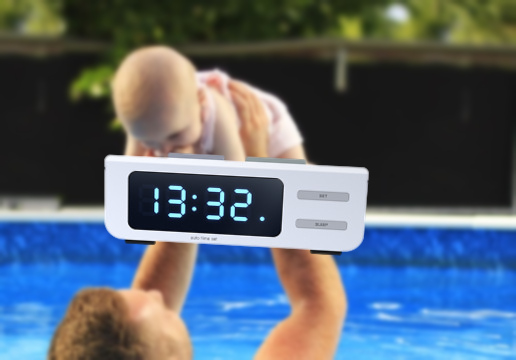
13:32
